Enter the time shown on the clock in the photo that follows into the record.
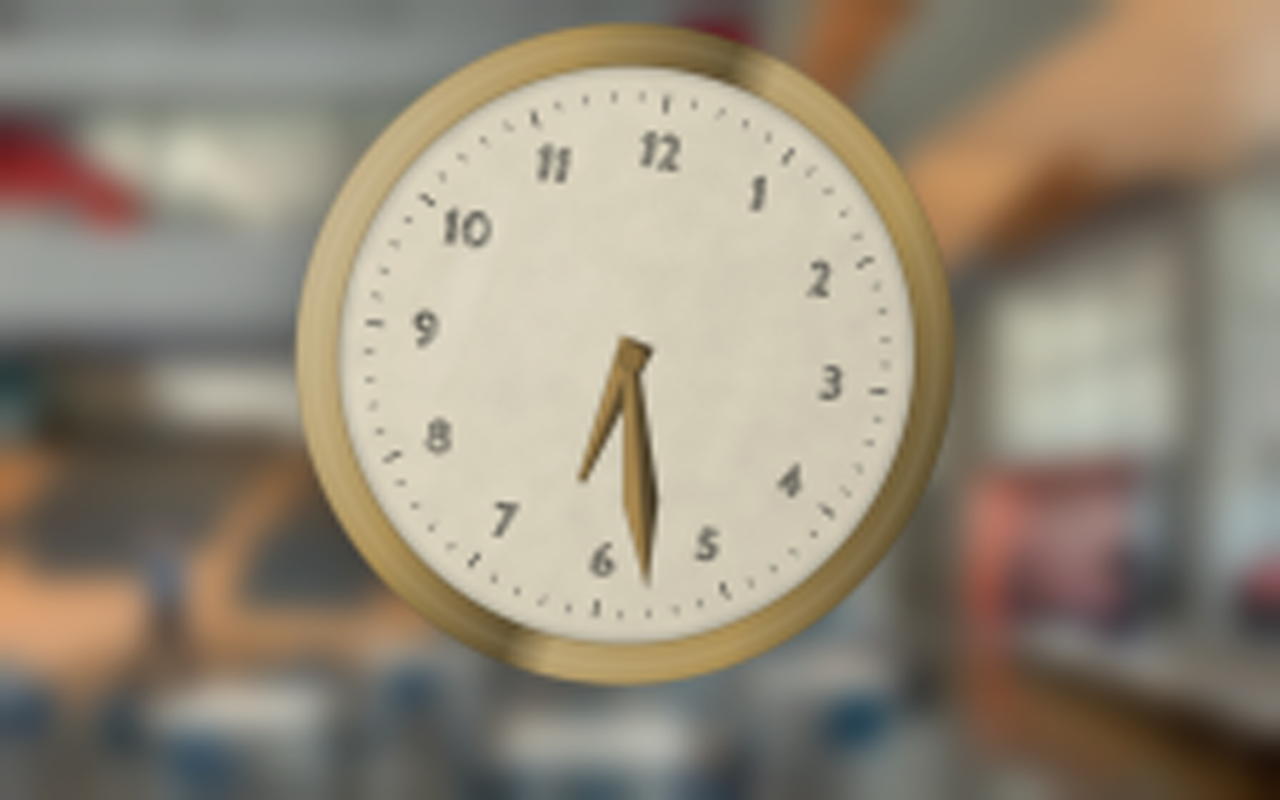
6:28
